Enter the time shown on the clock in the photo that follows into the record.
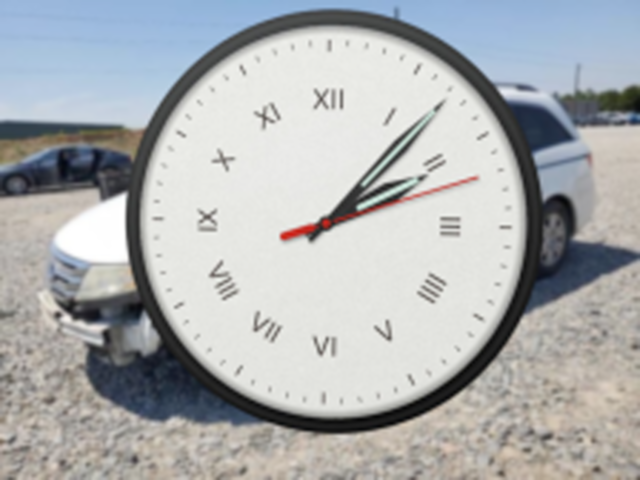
2:07:12
